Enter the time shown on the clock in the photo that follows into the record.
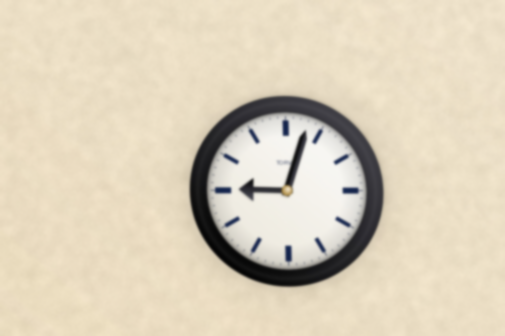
9:03
